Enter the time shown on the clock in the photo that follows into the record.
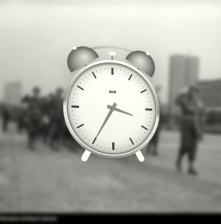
3:35
